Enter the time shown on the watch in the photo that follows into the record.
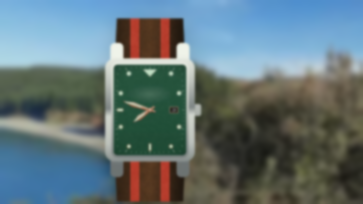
7:48
